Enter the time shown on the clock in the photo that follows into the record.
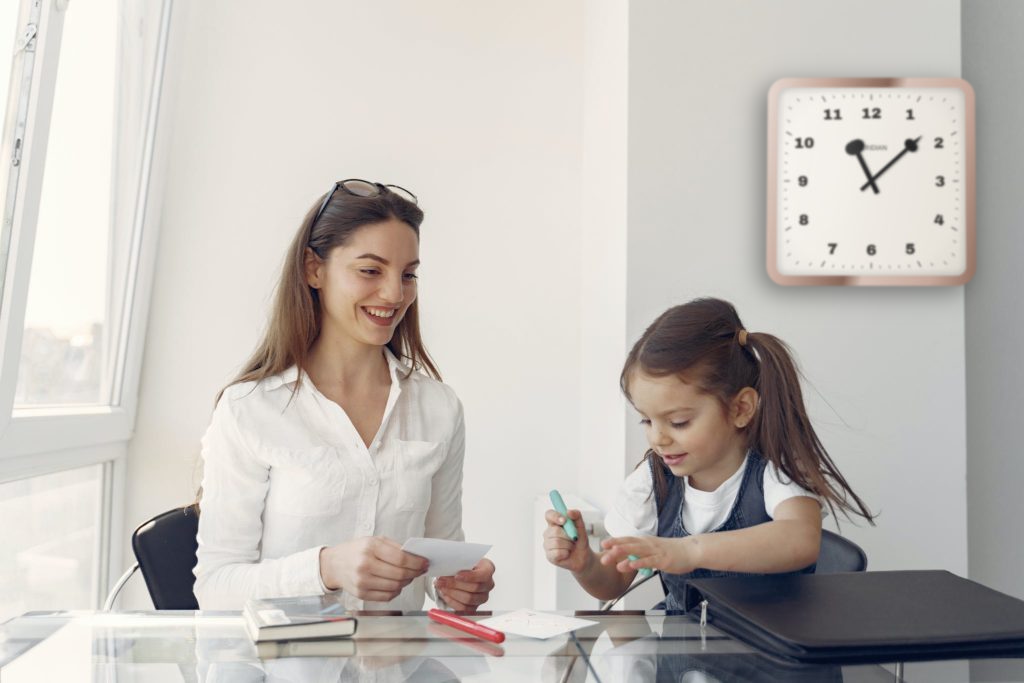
11:08
